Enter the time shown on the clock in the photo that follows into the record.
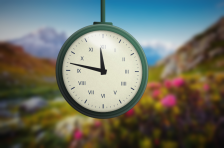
11:47
